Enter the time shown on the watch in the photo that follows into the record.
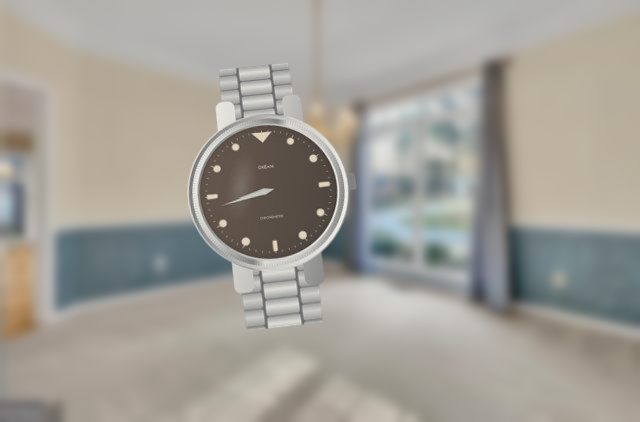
8:43
